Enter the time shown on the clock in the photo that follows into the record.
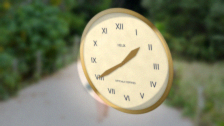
1:40
